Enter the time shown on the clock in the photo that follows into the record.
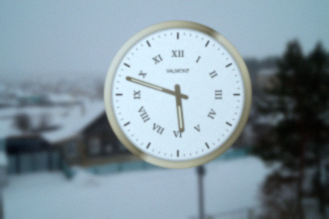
5:48
